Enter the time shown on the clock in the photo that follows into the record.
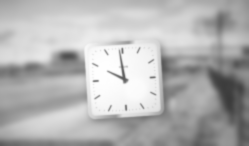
9:59
